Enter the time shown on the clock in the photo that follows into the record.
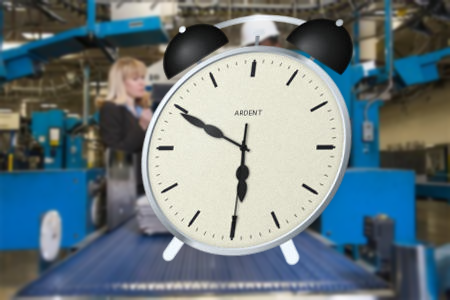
5:49:30
